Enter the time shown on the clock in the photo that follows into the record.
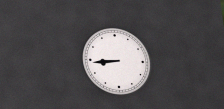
8:44
